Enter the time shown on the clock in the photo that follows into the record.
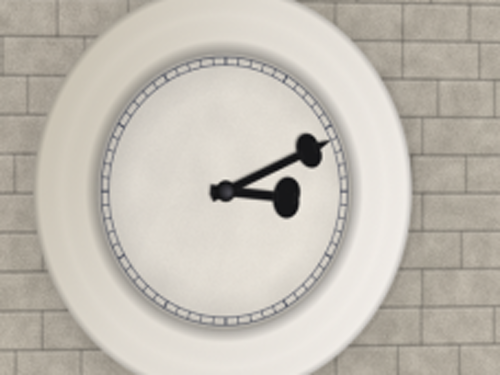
3:11
